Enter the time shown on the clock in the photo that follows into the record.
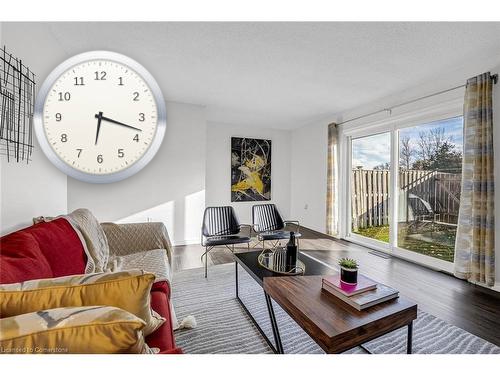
6:18
